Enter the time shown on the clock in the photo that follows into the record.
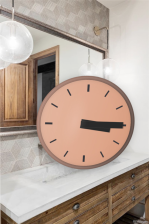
3:15
